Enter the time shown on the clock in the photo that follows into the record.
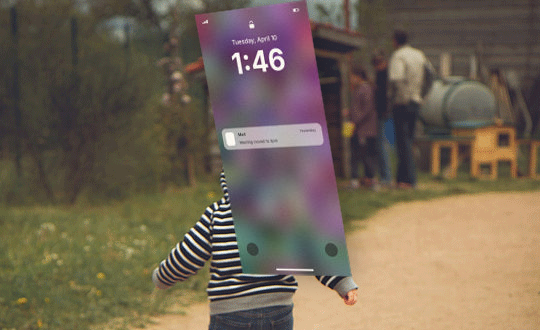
1:46
